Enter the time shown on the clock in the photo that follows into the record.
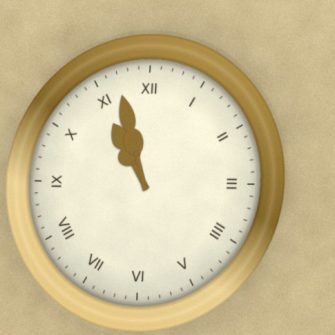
10:57
